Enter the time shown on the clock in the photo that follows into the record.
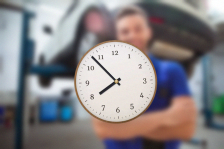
7:53
